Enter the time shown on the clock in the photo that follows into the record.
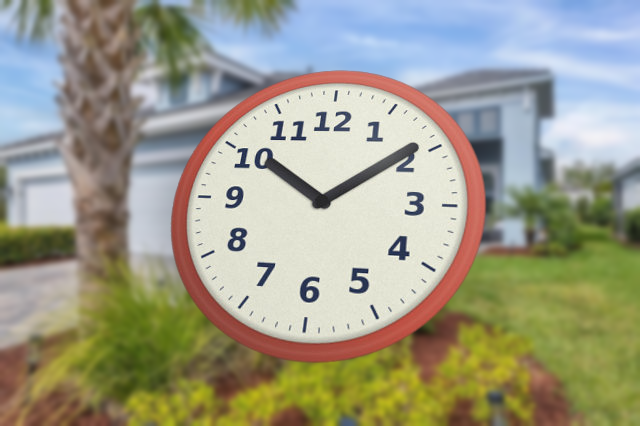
10:09
